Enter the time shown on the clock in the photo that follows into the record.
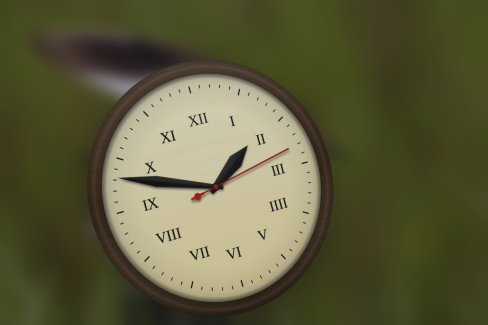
1:48:13
